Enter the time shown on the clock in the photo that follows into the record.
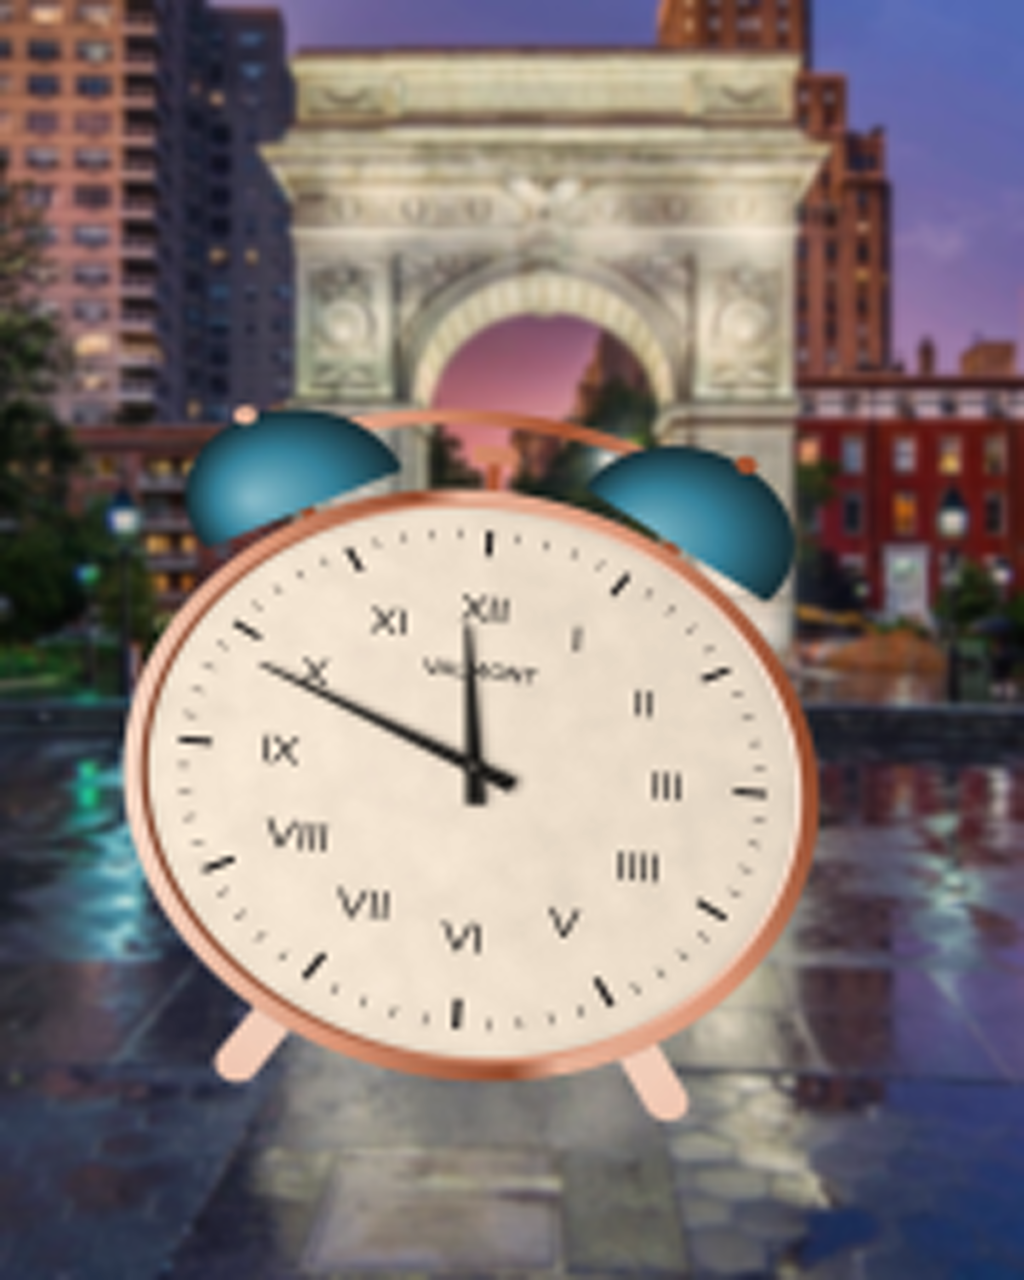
11:49
